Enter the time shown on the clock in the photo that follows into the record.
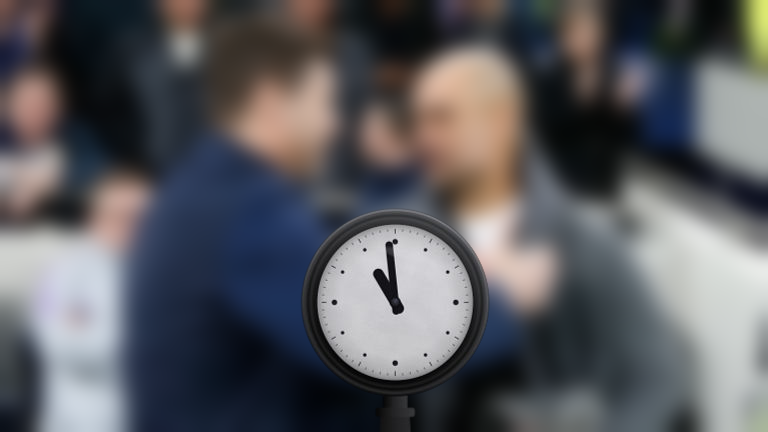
10:59
